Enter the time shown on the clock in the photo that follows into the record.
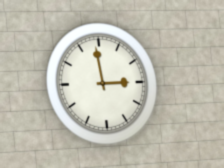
2:59
